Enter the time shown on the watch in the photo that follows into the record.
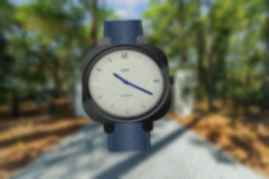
10:20
